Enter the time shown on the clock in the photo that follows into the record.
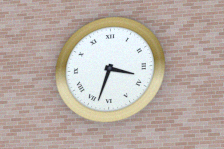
3:33
